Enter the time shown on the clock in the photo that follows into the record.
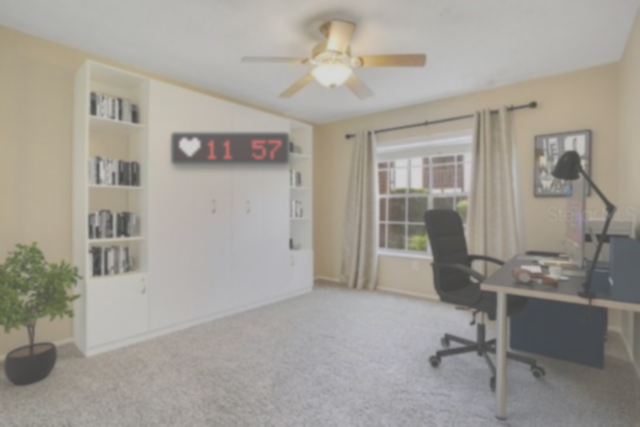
11:57
